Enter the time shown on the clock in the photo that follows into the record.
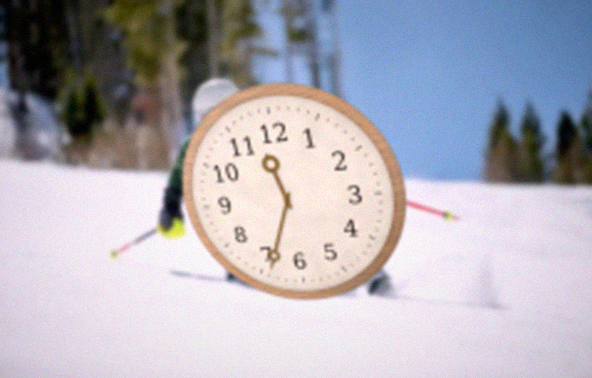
11:34
